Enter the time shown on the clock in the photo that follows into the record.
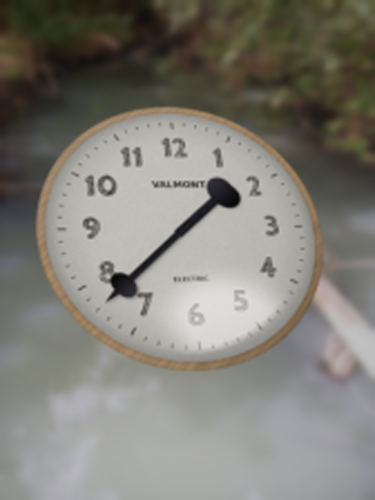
1:38
